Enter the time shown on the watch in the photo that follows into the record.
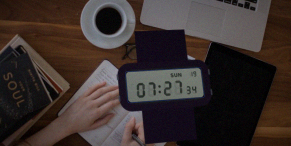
7:27:34
